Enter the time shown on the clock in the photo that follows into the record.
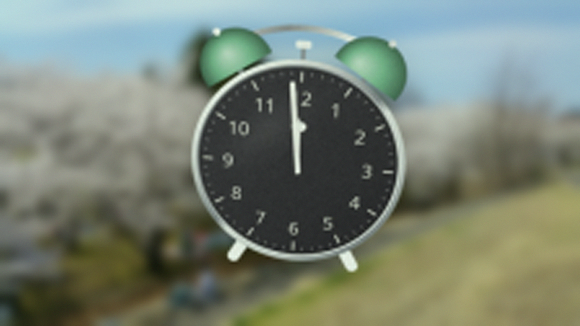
11:59
